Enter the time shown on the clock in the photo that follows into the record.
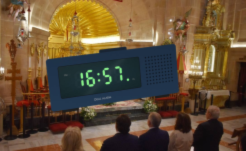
16:57
